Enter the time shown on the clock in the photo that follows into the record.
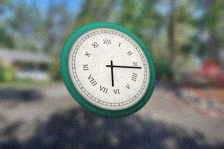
6:16
